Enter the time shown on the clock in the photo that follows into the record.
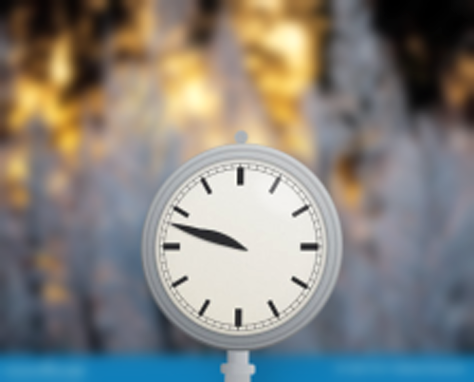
9:48
